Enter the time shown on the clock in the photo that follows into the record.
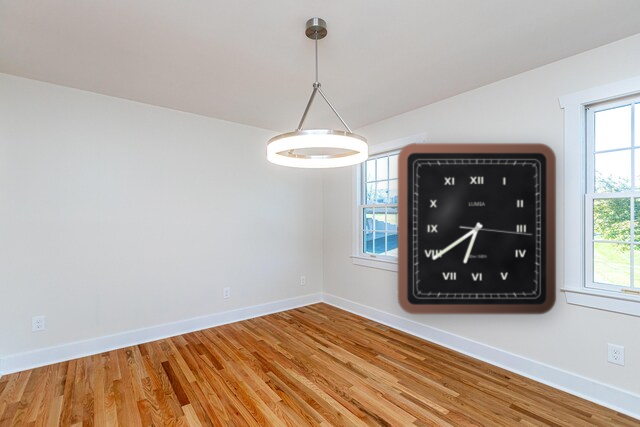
6:39:16
